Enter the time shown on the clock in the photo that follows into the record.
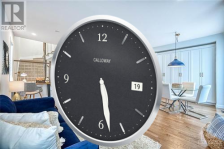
5:28
